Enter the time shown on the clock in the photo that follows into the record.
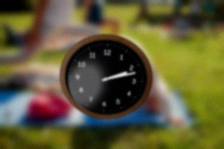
2:12
